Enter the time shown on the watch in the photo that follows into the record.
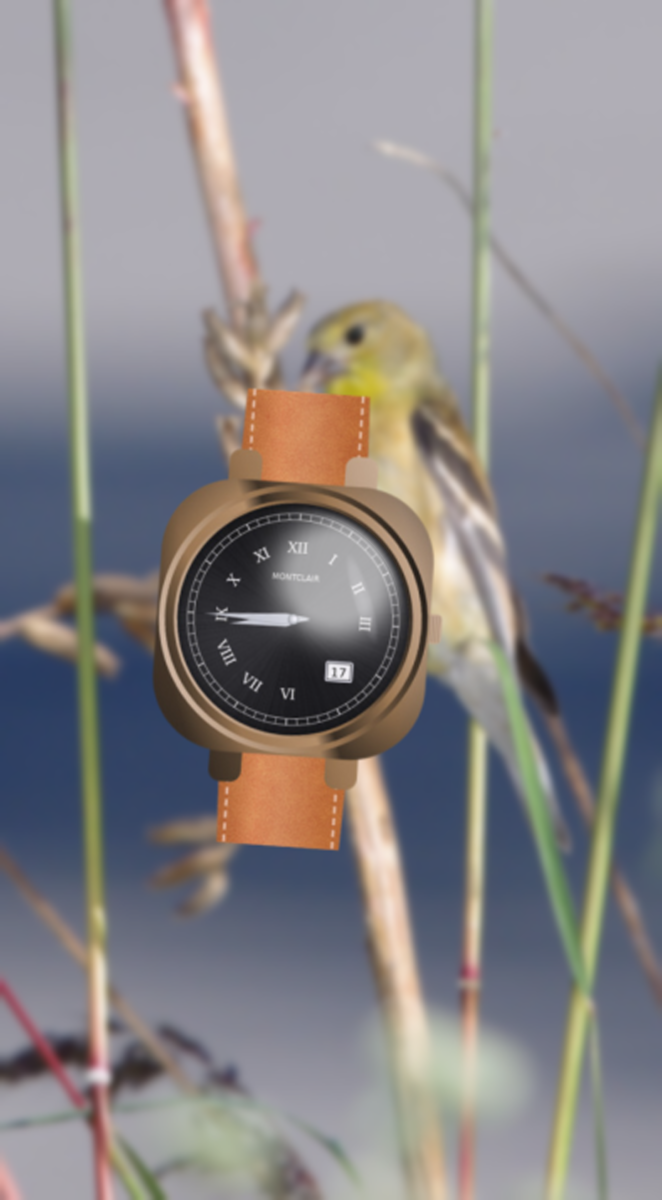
8:45
